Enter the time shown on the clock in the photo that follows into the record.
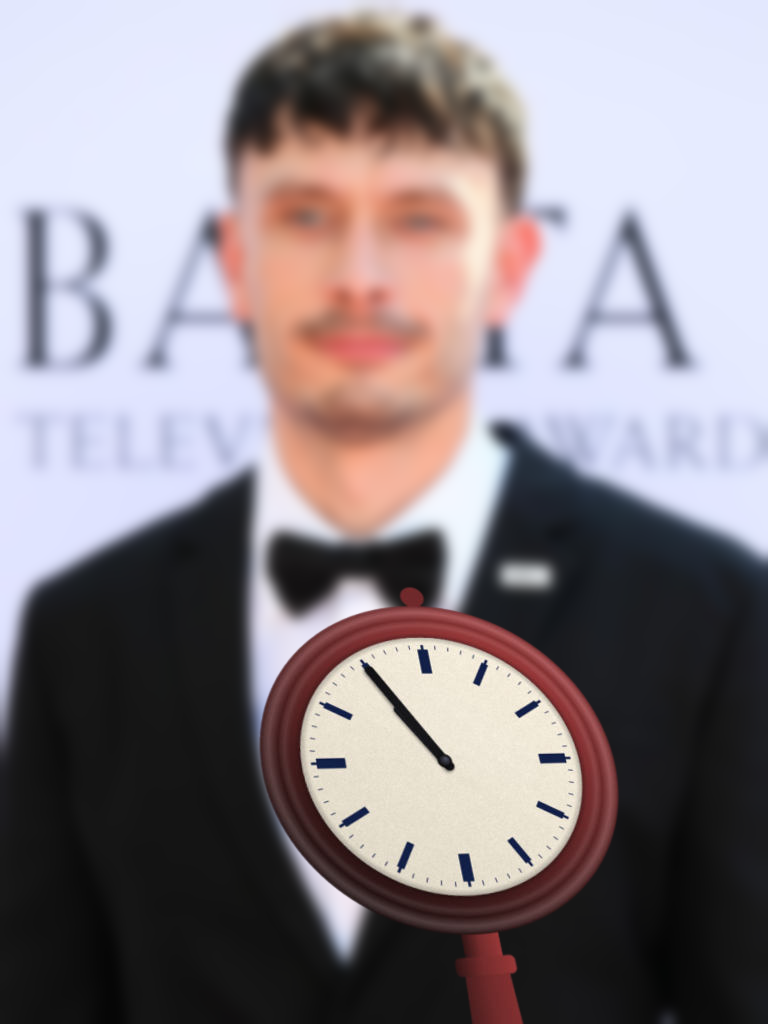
10:55
